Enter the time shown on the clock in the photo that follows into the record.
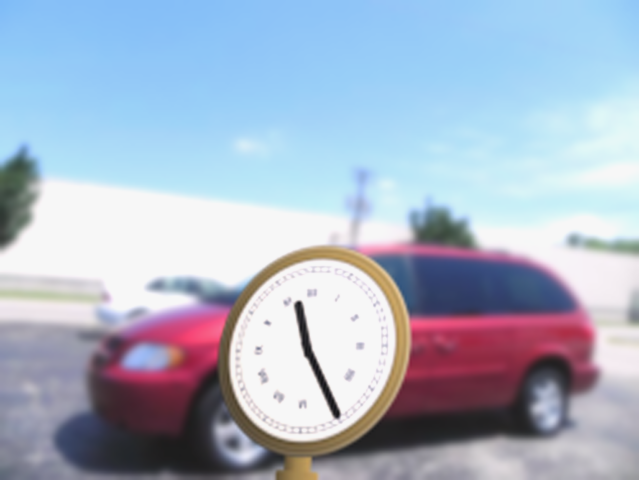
11:25
